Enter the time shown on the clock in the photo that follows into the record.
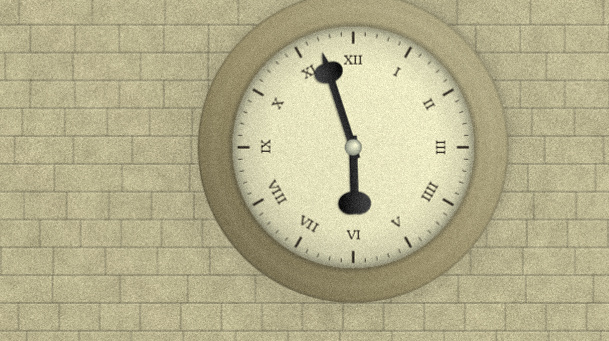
5:57
